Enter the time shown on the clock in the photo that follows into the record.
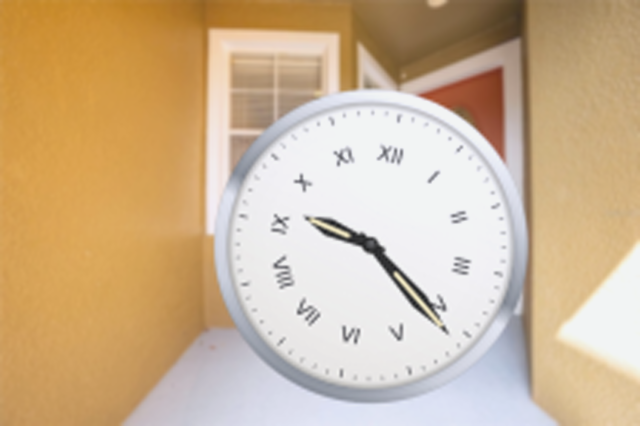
9:21
